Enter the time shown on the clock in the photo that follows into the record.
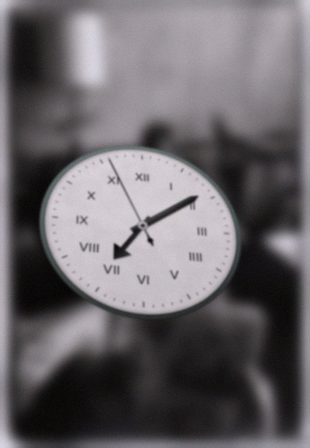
7:08:56
